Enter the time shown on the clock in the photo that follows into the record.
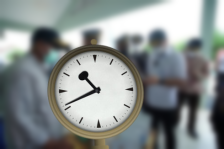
10:41
